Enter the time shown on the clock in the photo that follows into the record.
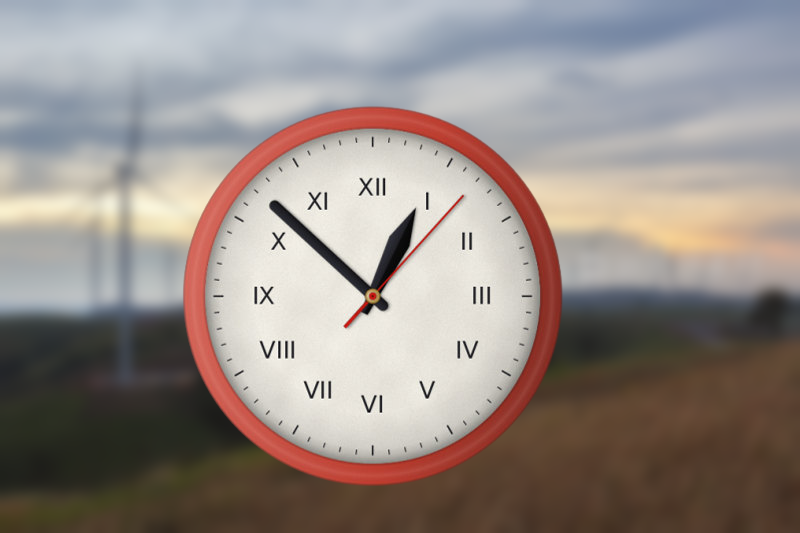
12:52:07
